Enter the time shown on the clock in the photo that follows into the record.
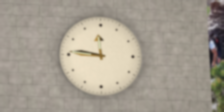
11:46
